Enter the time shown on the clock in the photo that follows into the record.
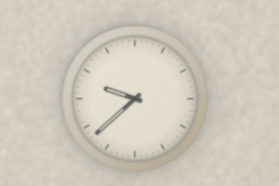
9:38
